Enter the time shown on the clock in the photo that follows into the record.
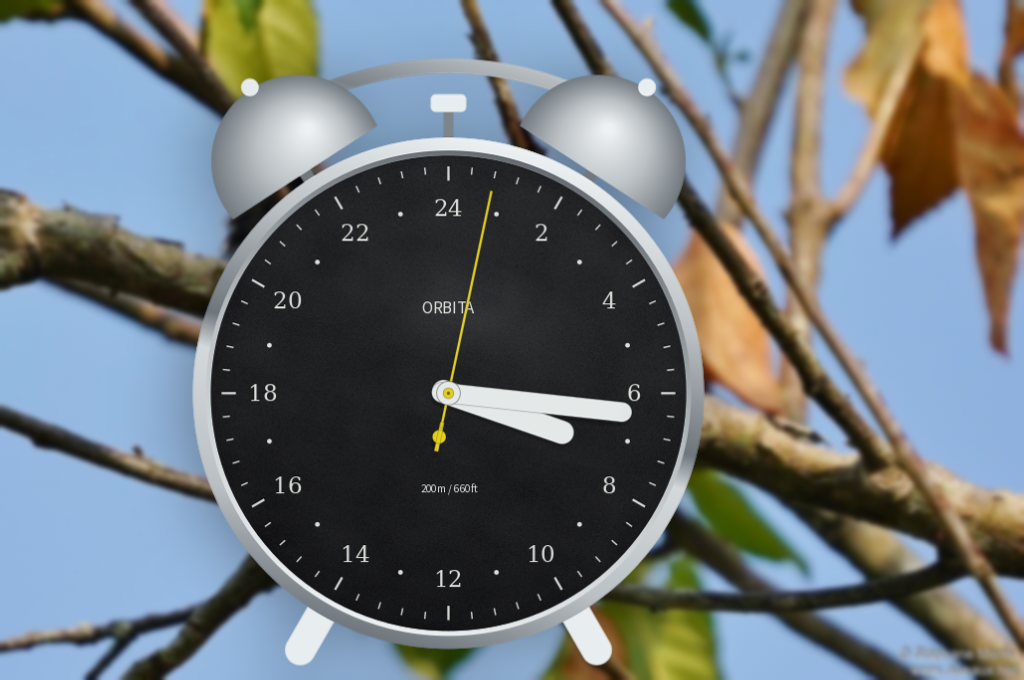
7:16:02
